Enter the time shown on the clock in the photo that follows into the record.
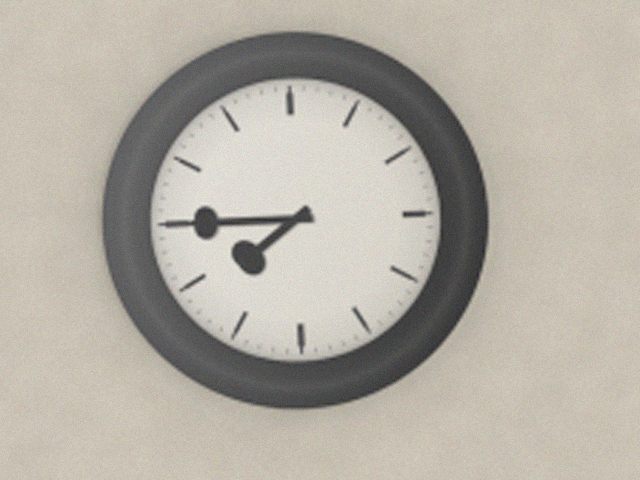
7:45
